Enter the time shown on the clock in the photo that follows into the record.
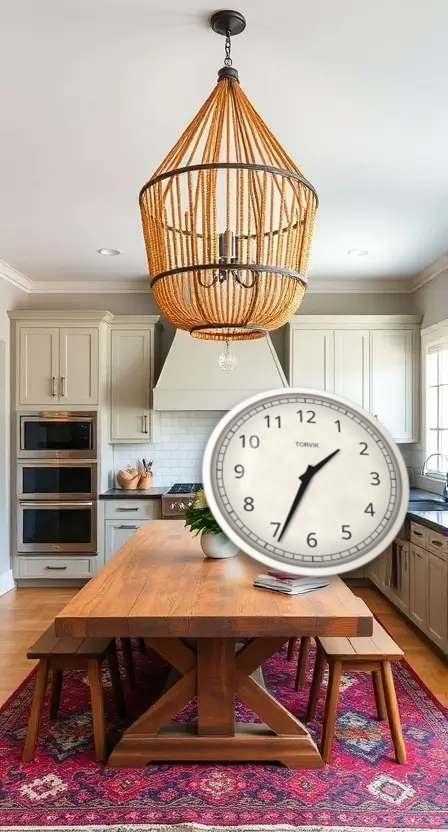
1:34
